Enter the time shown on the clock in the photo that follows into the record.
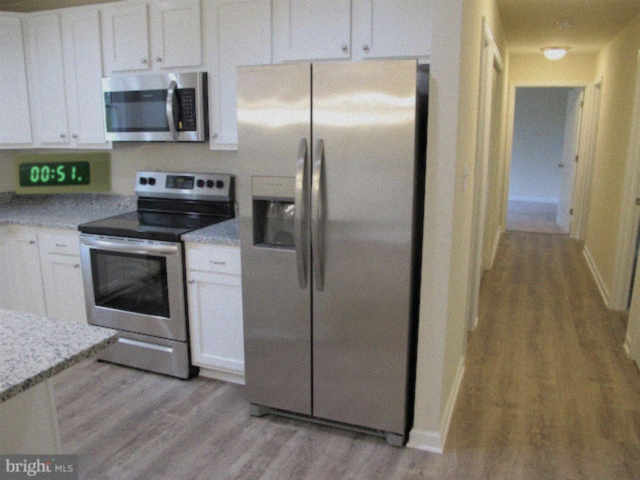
0:51
